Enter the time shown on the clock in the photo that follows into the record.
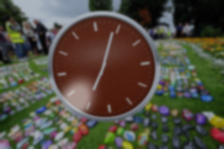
7:04
